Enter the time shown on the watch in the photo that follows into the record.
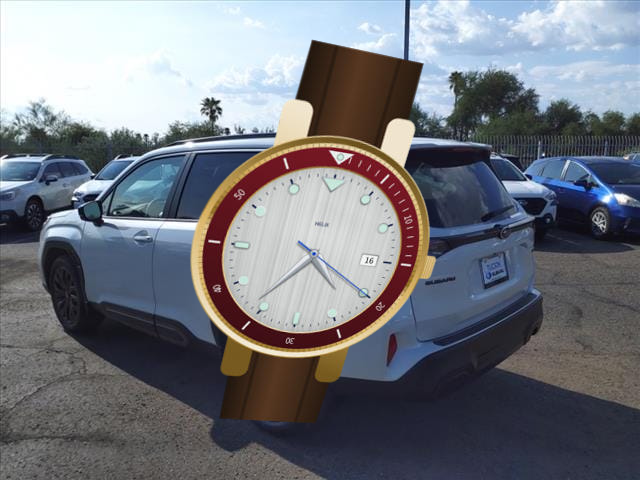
4:36:20
